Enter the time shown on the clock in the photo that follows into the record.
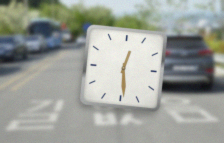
12:29
